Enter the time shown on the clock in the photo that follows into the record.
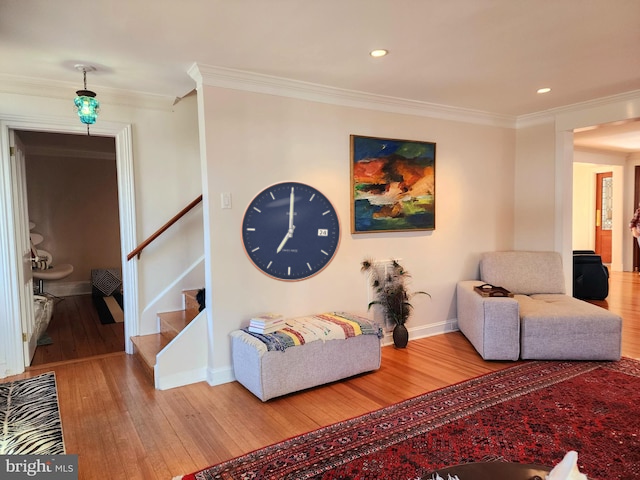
7:00
